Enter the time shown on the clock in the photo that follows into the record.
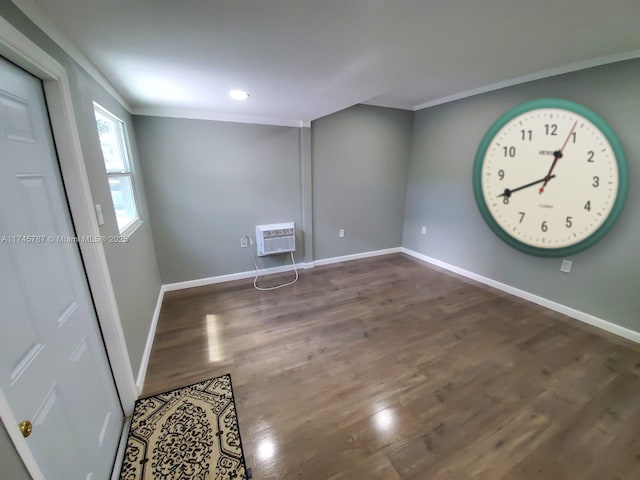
12:41:04
